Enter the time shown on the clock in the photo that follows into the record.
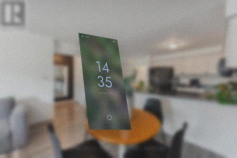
14:35
